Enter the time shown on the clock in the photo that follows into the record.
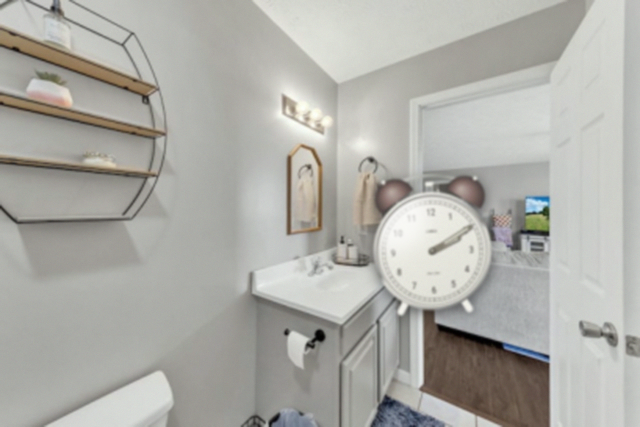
2:10
